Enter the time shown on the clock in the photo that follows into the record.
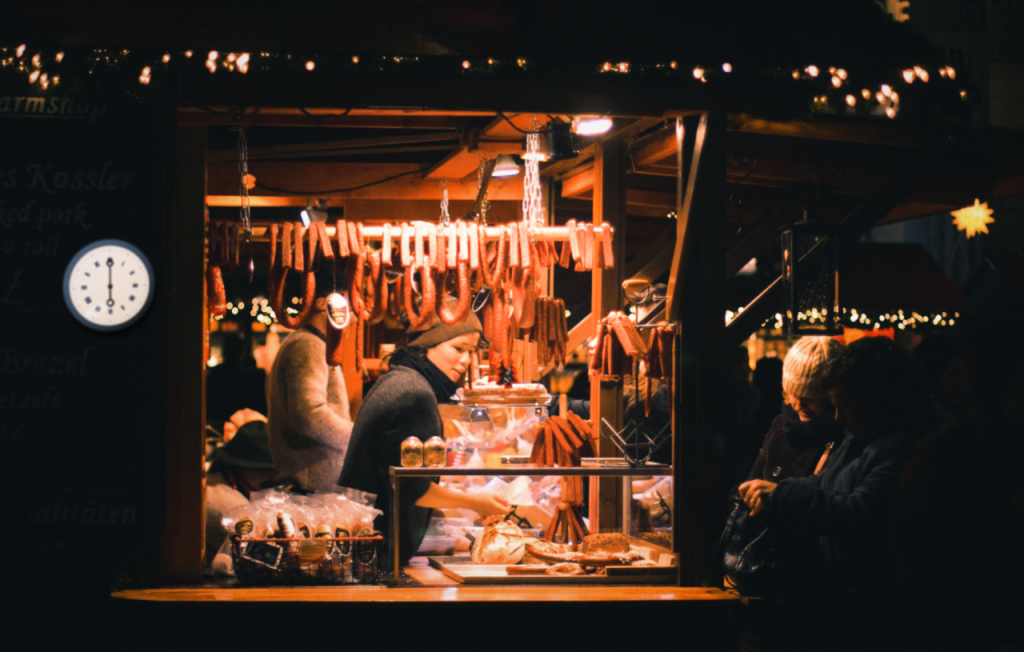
6:00
